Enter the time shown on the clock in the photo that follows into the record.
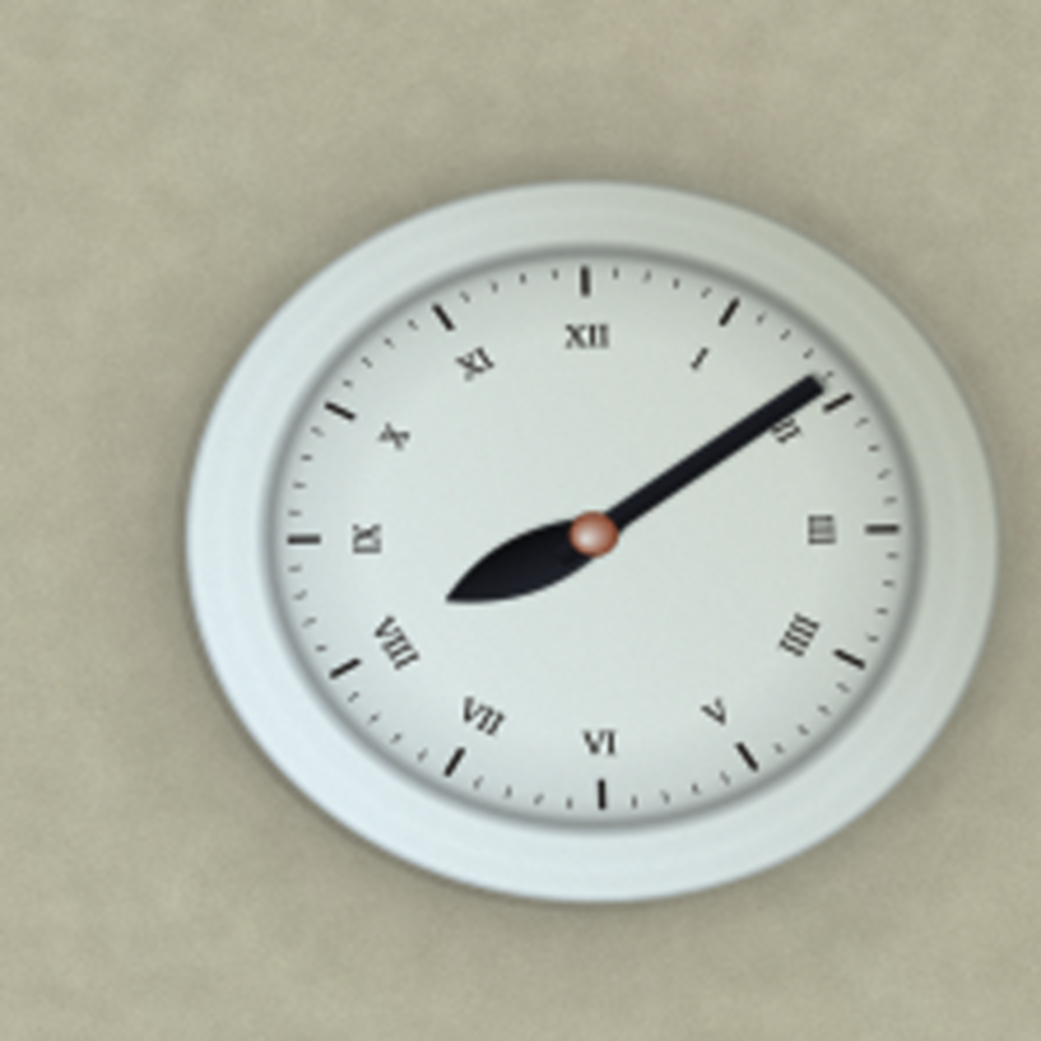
8:09
